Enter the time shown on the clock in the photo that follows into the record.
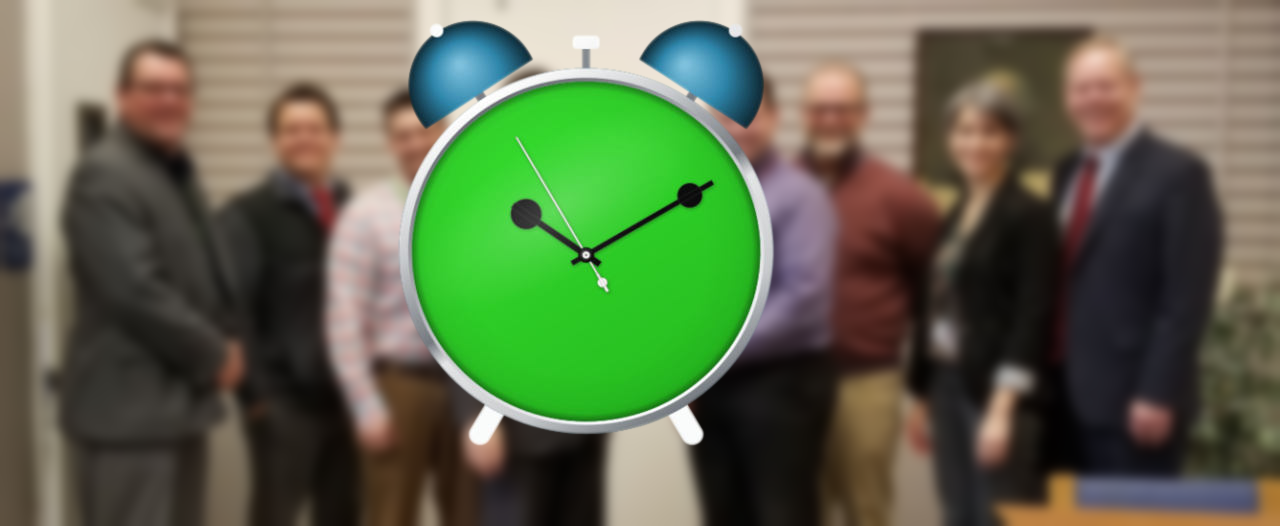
10:09:55
